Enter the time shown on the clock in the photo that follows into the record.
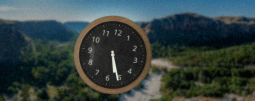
5:26
